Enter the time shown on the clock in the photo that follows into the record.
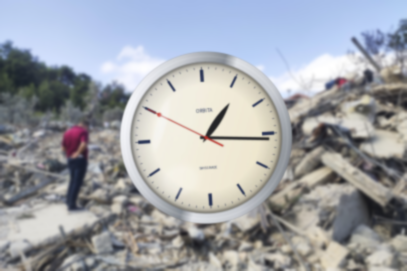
1:15:50
